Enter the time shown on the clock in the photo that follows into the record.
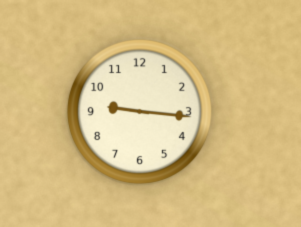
9:16
